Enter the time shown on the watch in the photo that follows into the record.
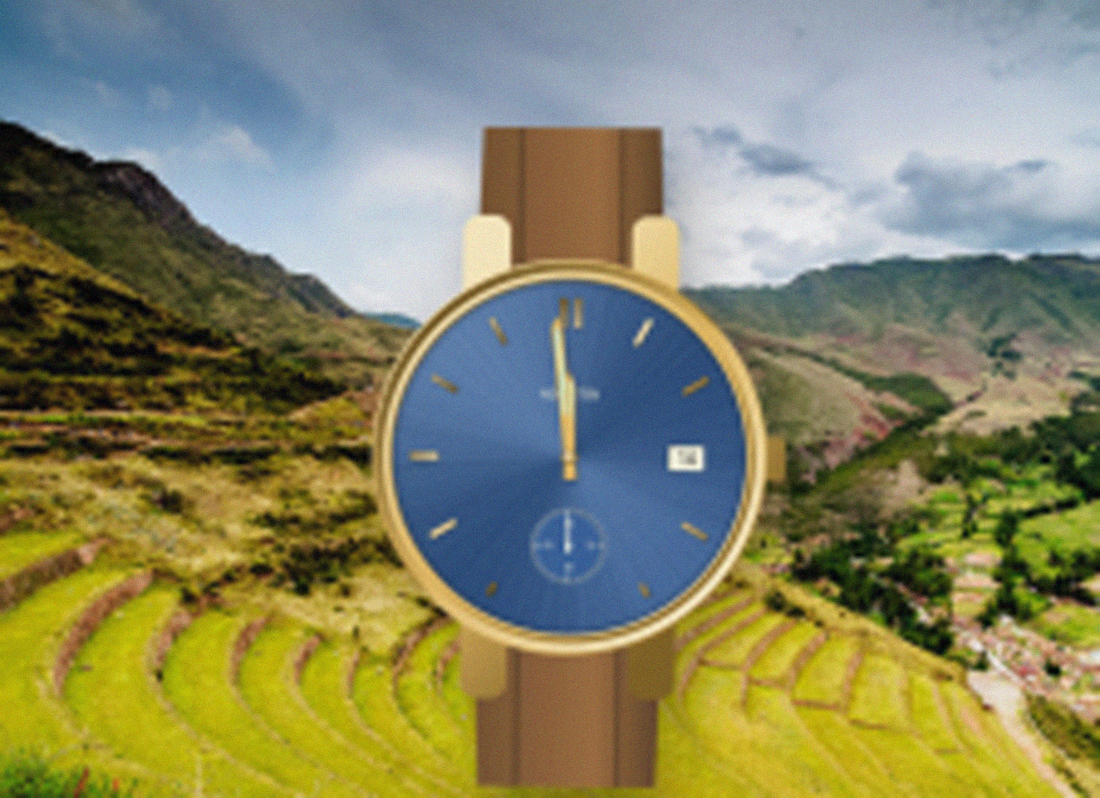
11:59
